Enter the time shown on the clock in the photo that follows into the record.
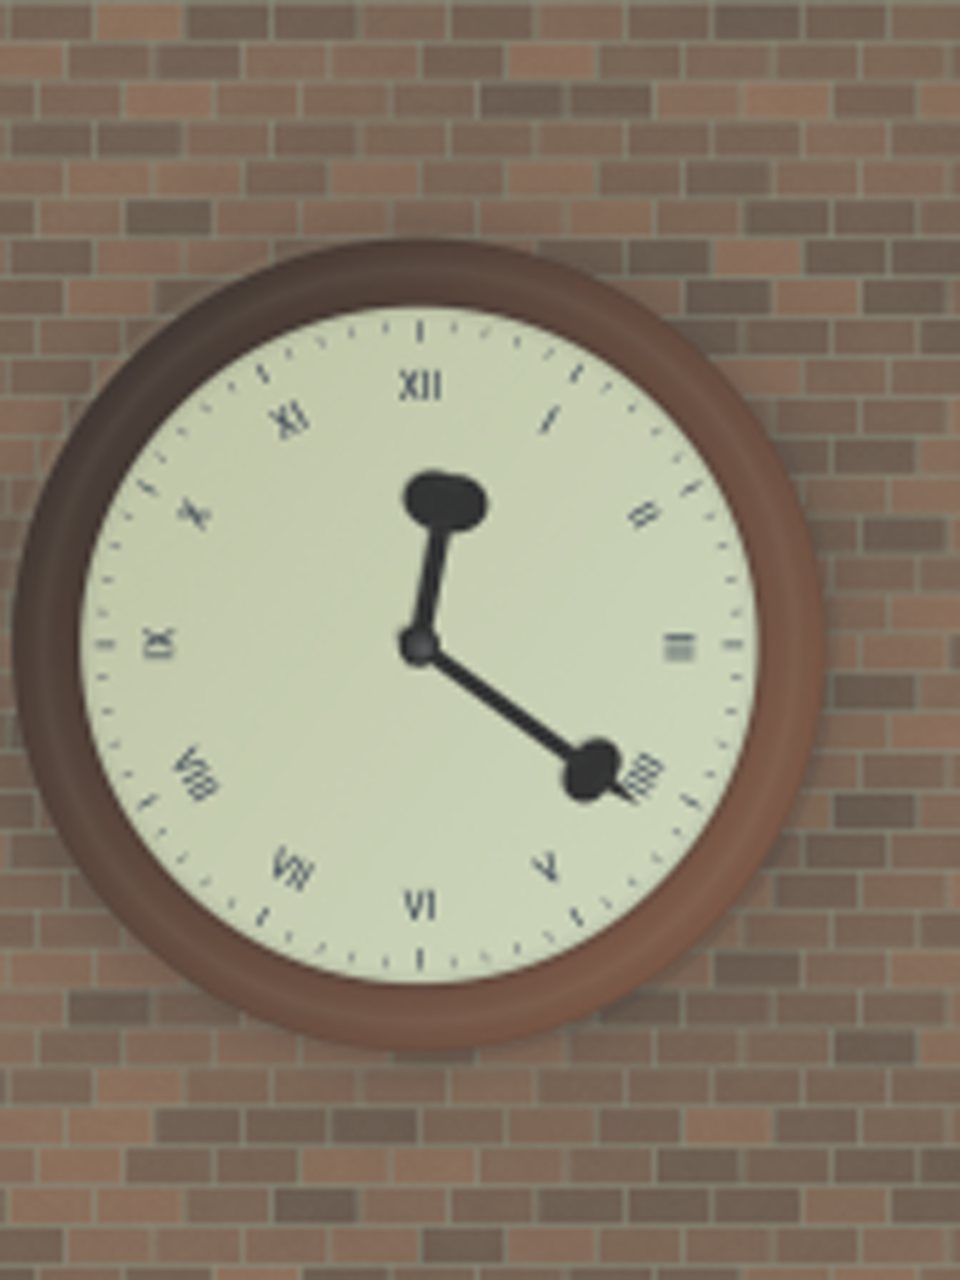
12:21
